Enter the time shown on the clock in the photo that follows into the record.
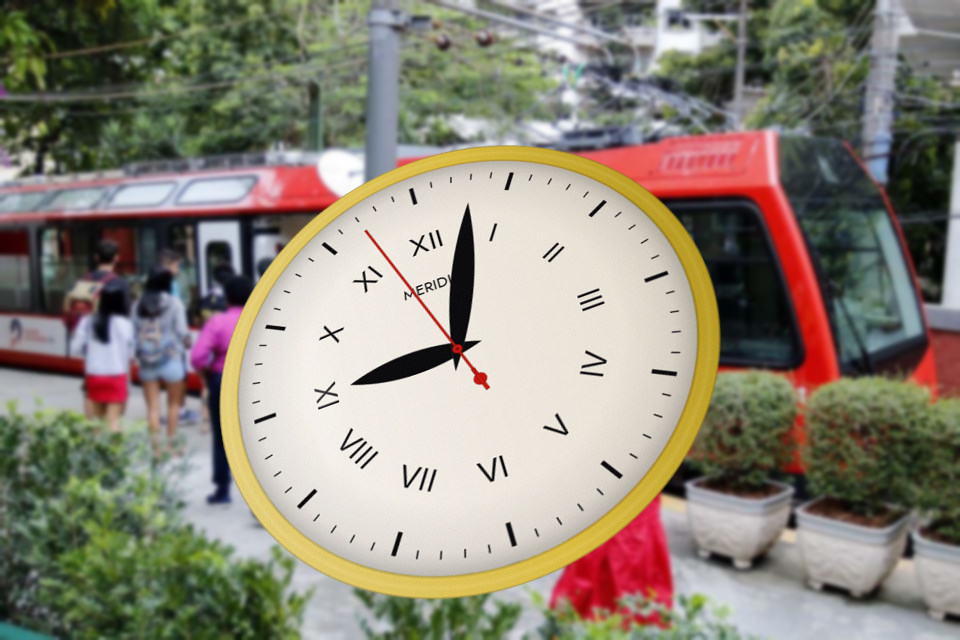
9:02:57
